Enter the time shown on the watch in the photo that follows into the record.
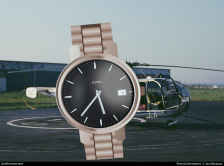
5:37
